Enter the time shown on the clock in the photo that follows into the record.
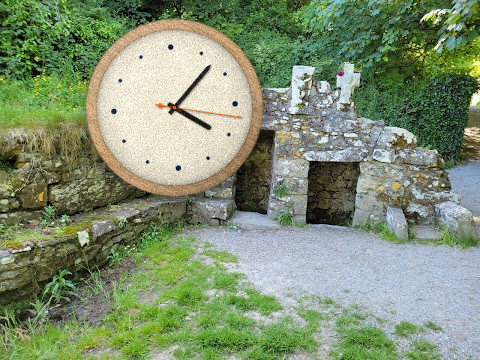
4:07:17
